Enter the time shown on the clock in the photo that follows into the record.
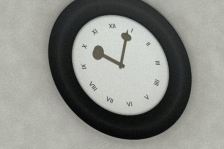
10:04
